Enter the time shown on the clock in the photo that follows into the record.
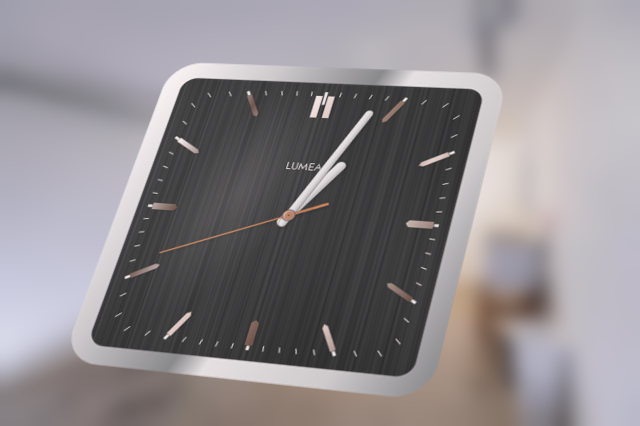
1:03:41
